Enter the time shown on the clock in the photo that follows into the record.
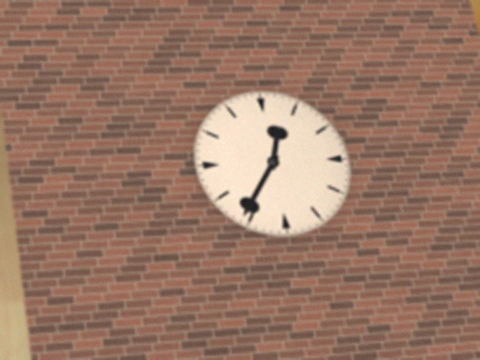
12:36
